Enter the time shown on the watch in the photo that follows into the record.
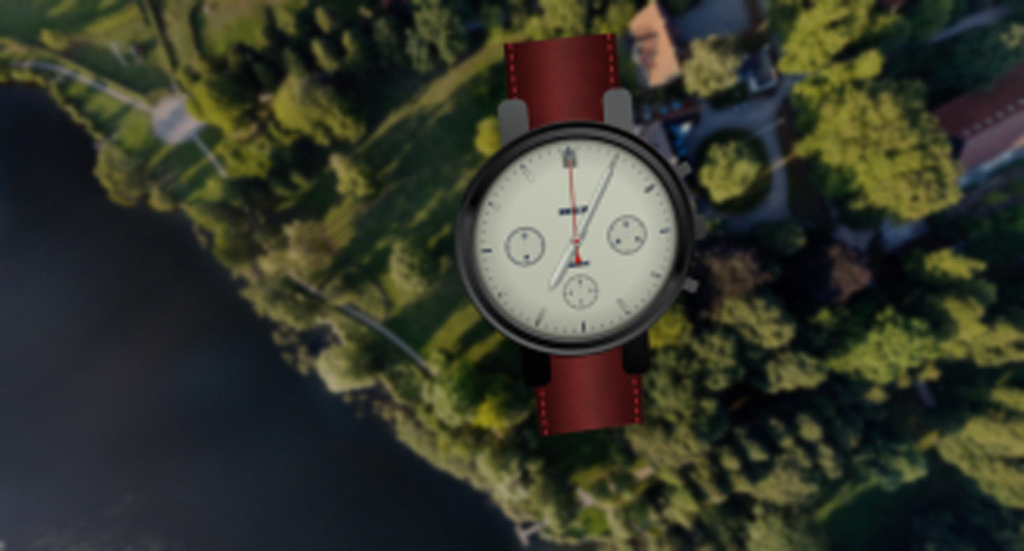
7:05
